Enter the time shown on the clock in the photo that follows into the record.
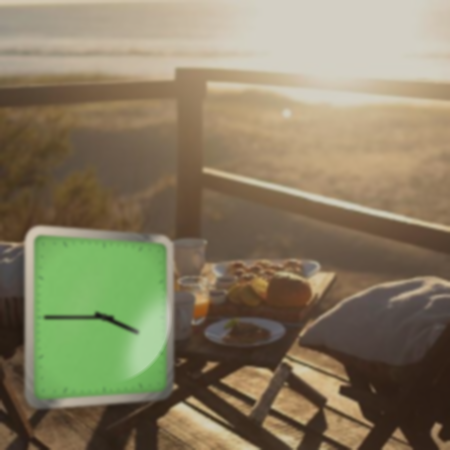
3:45
